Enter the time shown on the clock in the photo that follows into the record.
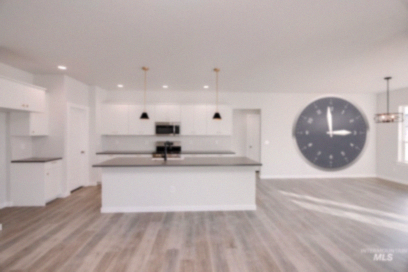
2:59
